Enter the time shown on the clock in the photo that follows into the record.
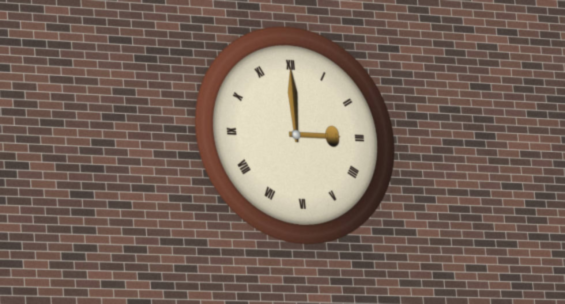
3:00
